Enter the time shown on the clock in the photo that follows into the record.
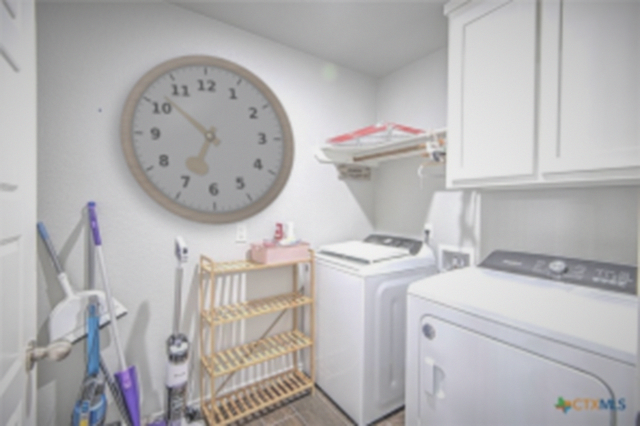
6:52
